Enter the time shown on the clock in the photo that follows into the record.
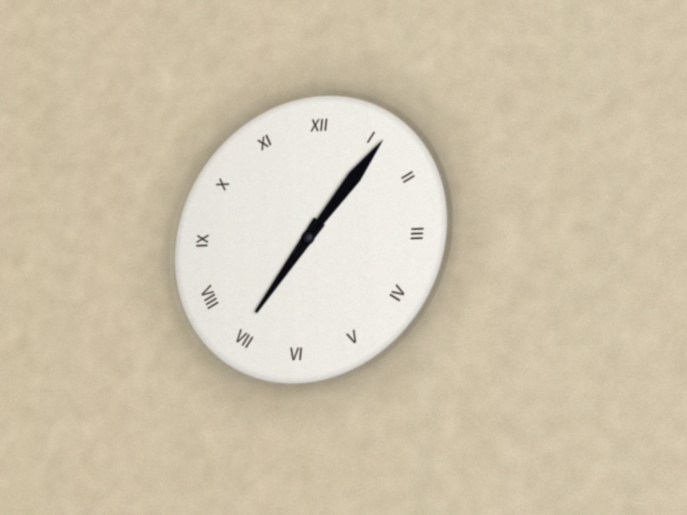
7:06
